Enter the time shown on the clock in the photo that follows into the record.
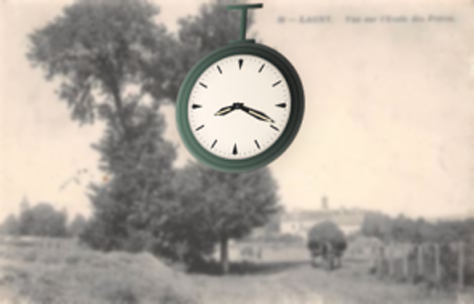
8:19
